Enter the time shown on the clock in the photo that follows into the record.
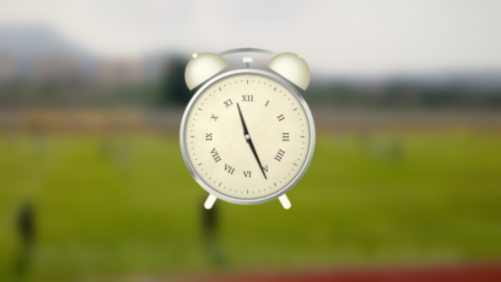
11:26
